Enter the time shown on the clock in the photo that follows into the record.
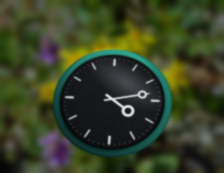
4:13
